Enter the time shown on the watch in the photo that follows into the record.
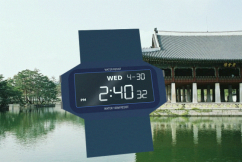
2:40:32
